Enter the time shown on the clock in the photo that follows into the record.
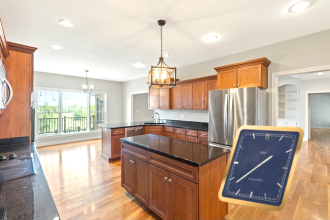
1:38
